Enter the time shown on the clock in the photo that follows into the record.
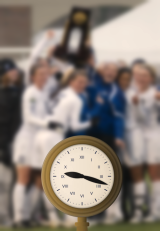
9:18
